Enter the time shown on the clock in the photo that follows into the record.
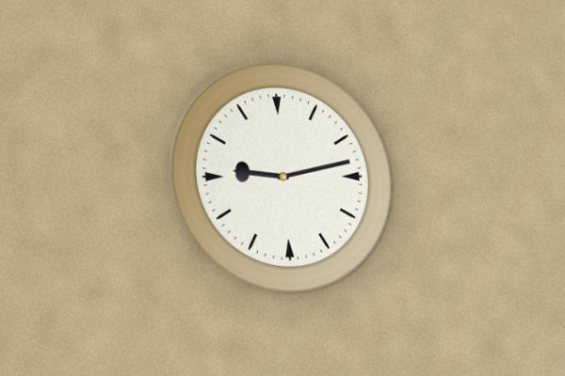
9:13
